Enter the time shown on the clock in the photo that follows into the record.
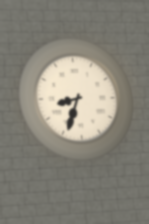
8:34
